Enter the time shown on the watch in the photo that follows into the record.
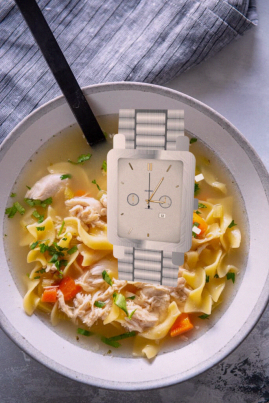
3:05
